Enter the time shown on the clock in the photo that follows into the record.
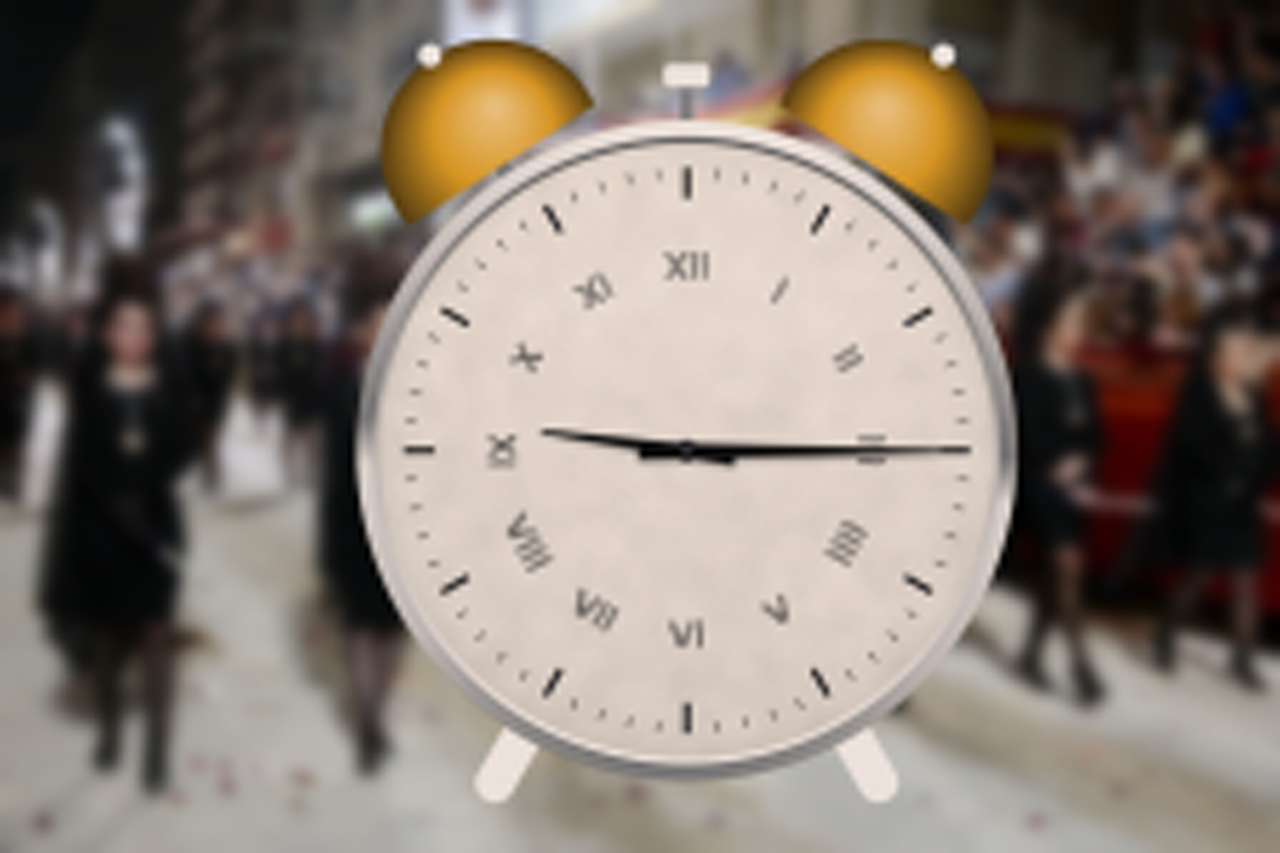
9:15
